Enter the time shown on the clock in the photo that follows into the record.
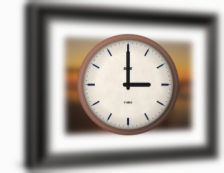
3:00
